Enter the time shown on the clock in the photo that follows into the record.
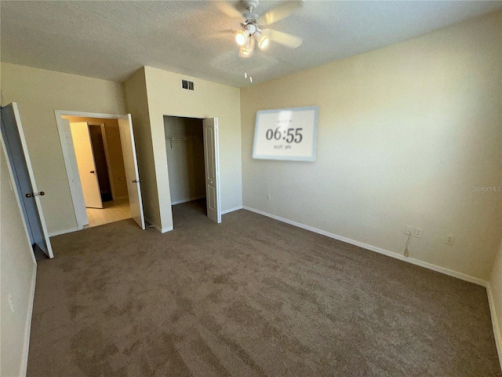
6:55
